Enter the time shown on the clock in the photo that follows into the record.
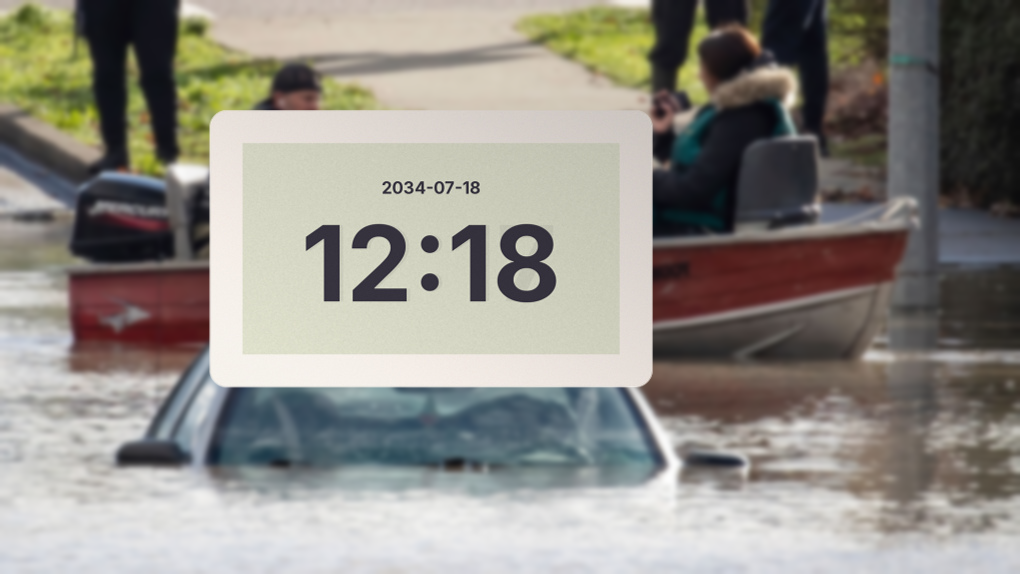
12:18
